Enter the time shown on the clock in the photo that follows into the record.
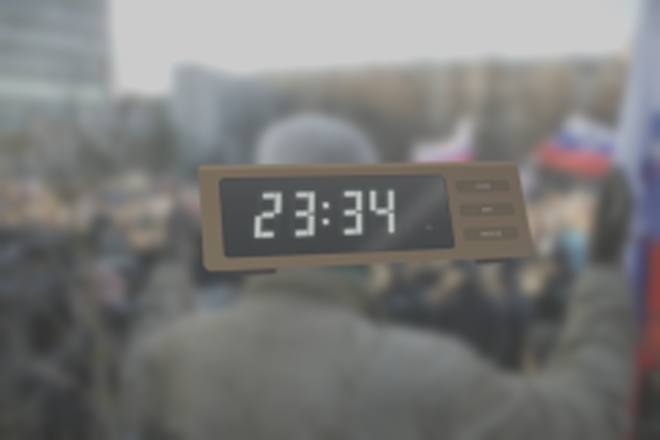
23:34
